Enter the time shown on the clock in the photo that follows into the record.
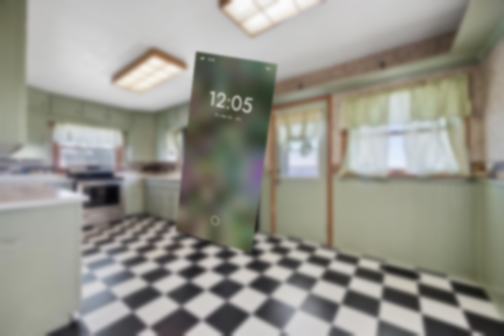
12:05
